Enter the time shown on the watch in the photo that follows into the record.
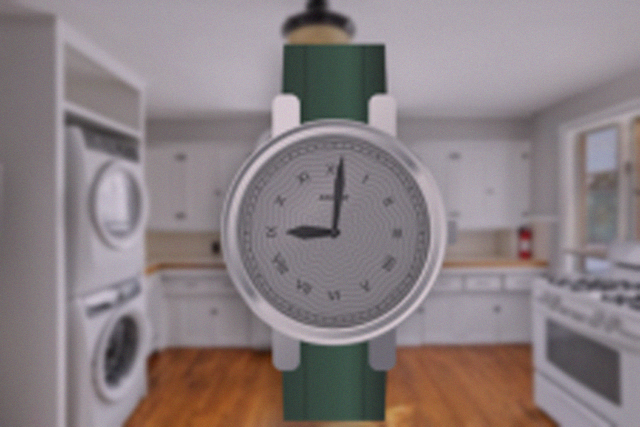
9:01
